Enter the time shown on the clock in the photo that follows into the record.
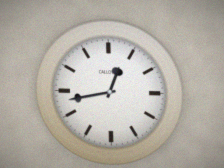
12:43
